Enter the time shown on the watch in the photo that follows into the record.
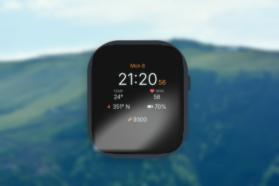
21:20
